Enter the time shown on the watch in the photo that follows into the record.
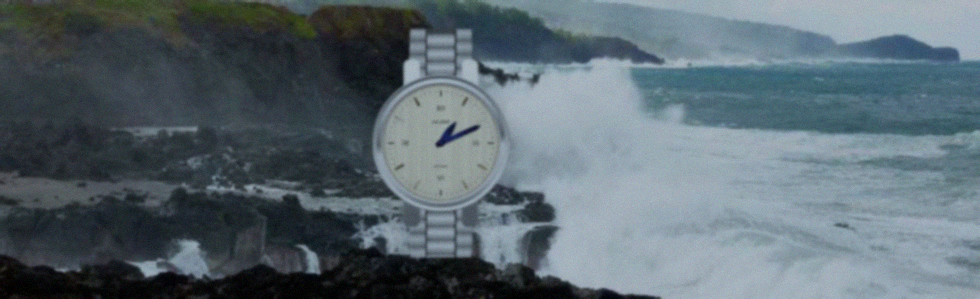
1:11
